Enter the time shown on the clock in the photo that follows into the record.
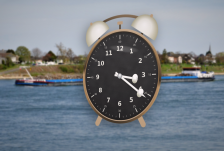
3:21
